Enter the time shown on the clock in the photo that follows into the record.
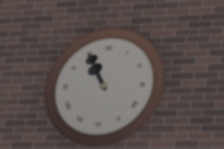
10:55
